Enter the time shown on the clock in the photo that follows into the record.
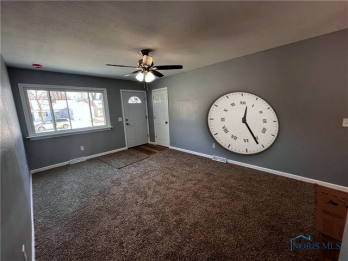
12:26
